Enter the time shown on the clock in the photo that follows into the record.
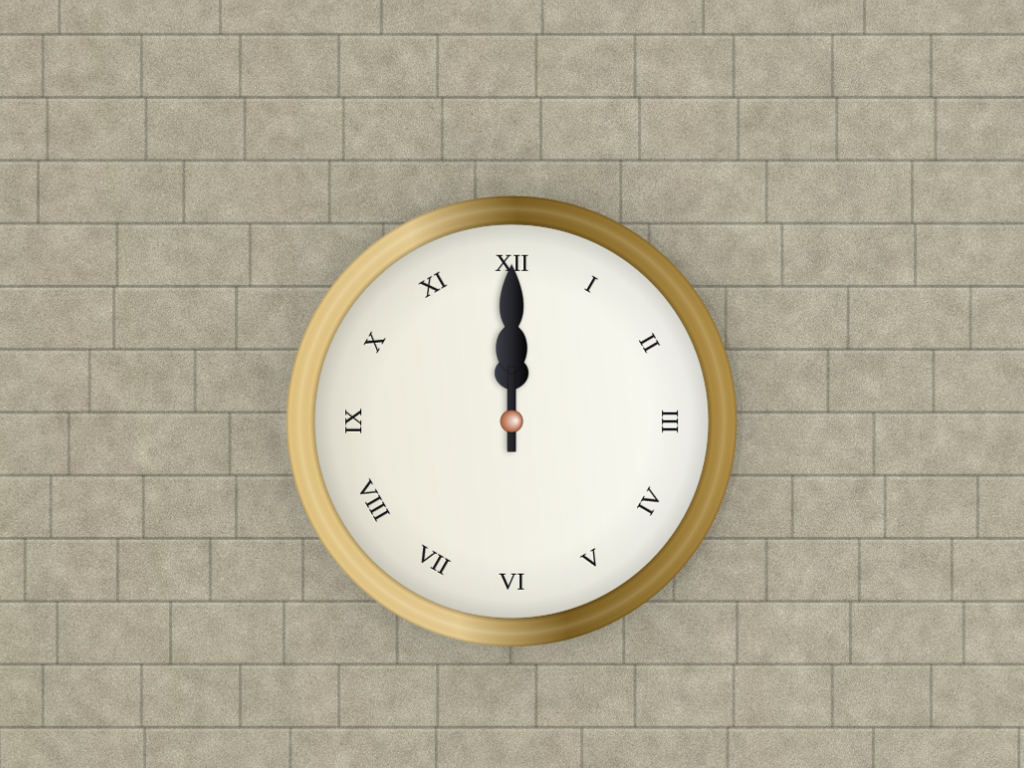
12:00
